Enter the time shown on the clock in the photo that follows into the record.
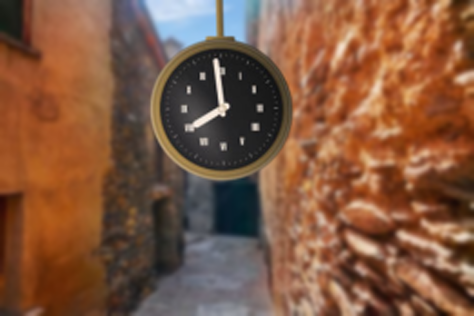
7:59
